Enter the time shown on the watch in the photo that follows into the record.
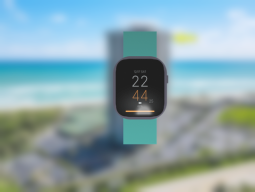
22:44
